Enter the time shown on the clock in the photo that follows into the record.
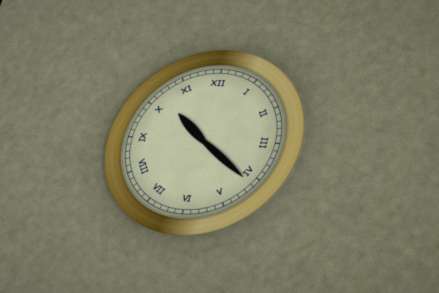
10:21
